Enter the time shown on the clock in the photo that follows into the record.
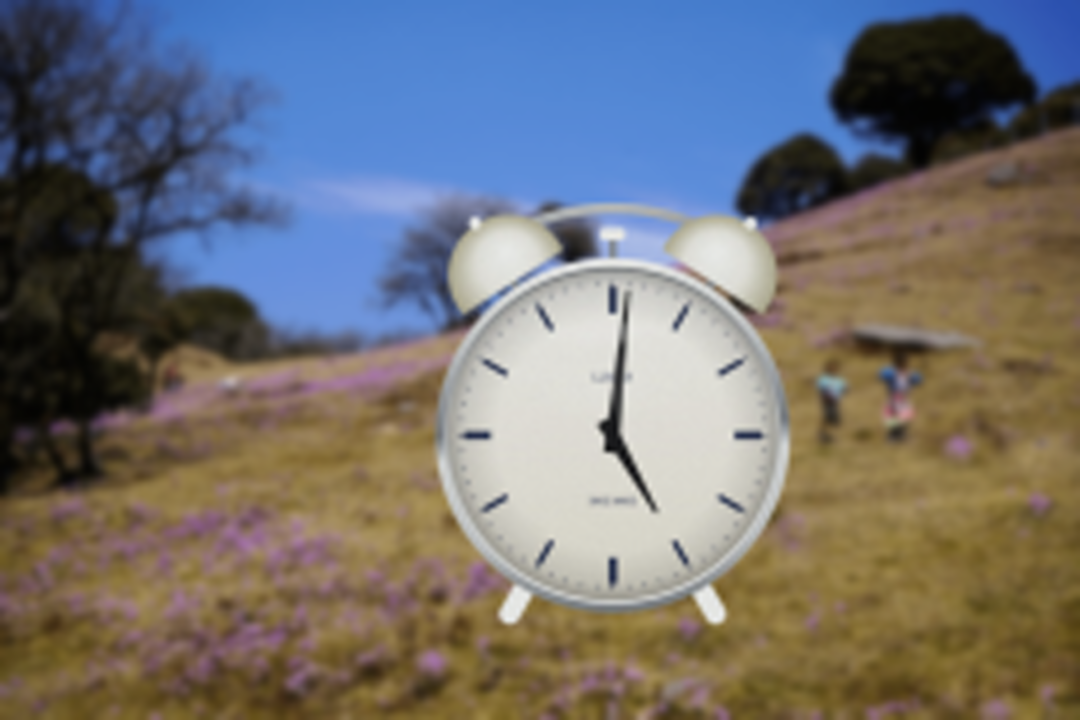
5:01
